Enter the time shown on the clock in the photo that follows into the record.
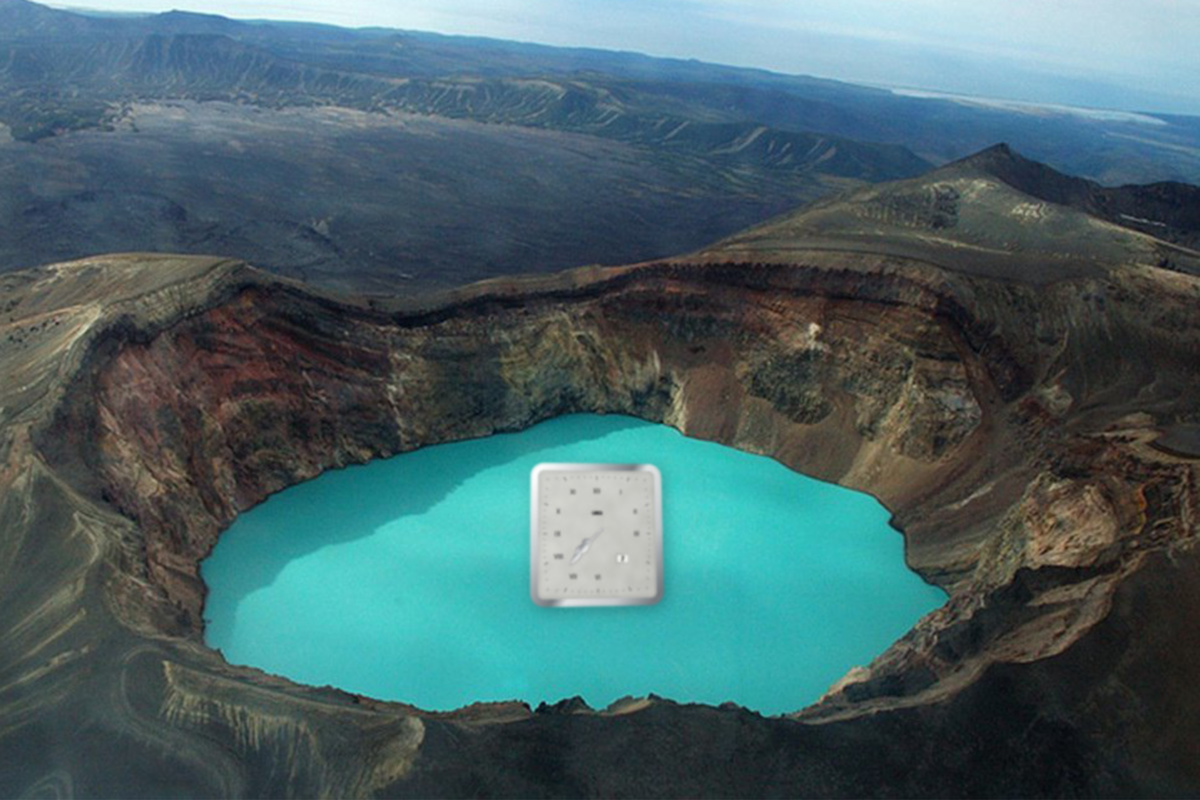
7:37
